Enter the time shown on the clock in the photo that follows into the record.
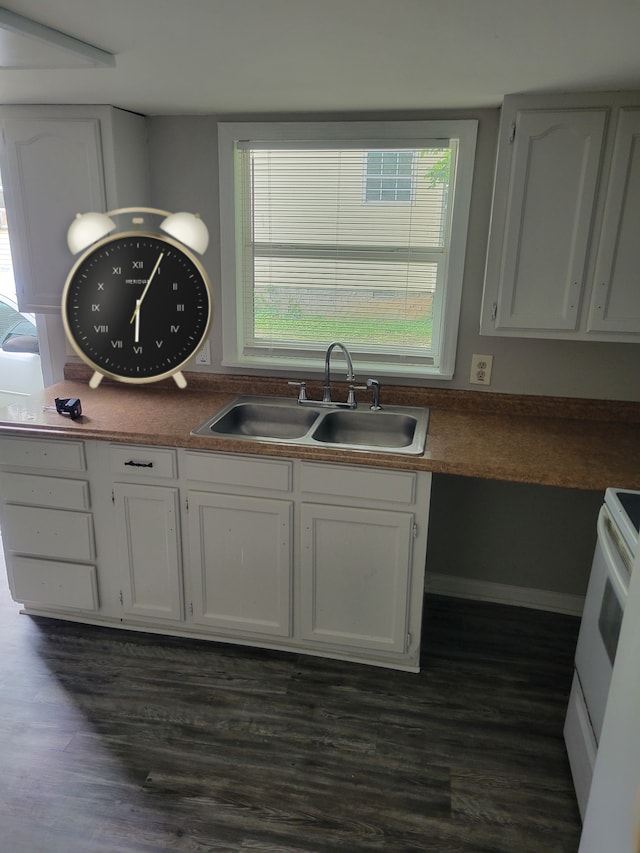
6:04:04
